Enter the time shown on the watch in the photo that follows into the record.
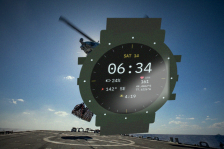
6:34
